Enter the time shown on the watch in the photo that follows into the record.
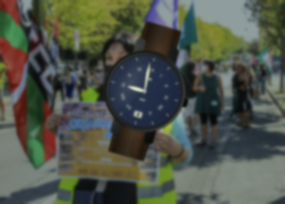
8:59
